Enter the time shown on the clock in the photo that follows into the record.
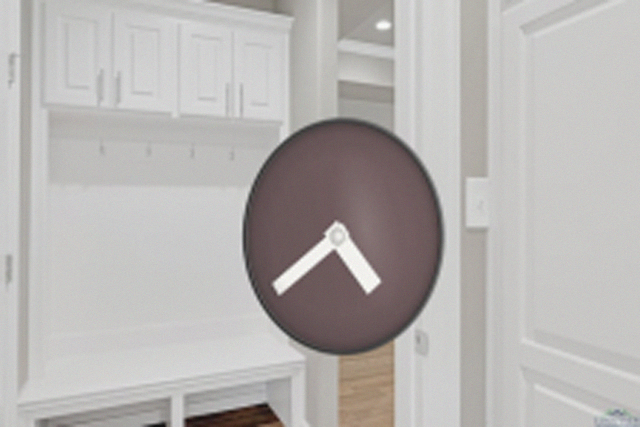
4:39
